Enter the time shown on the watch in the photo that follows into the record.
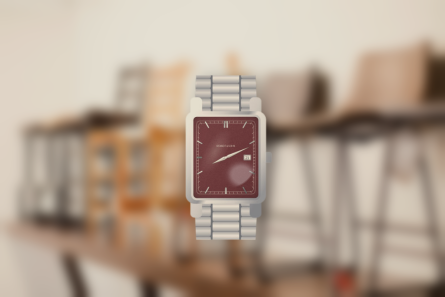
8:11
